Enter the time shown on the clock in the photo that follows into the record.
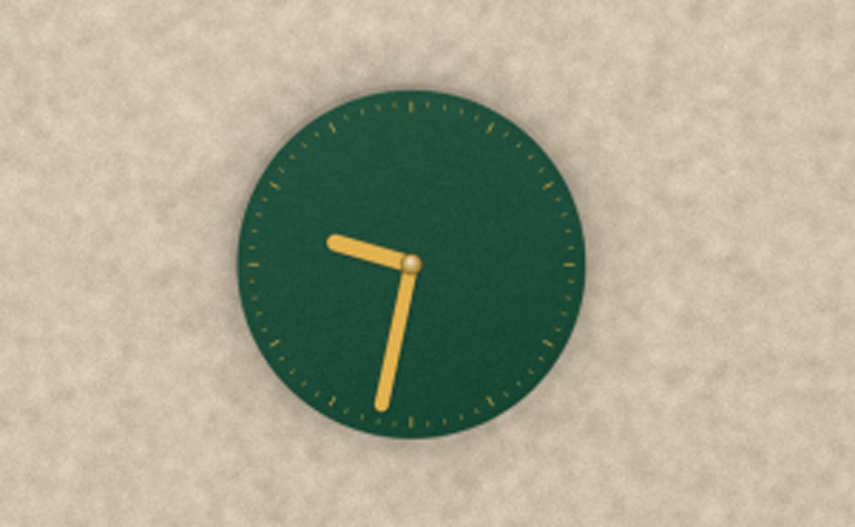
9:32
